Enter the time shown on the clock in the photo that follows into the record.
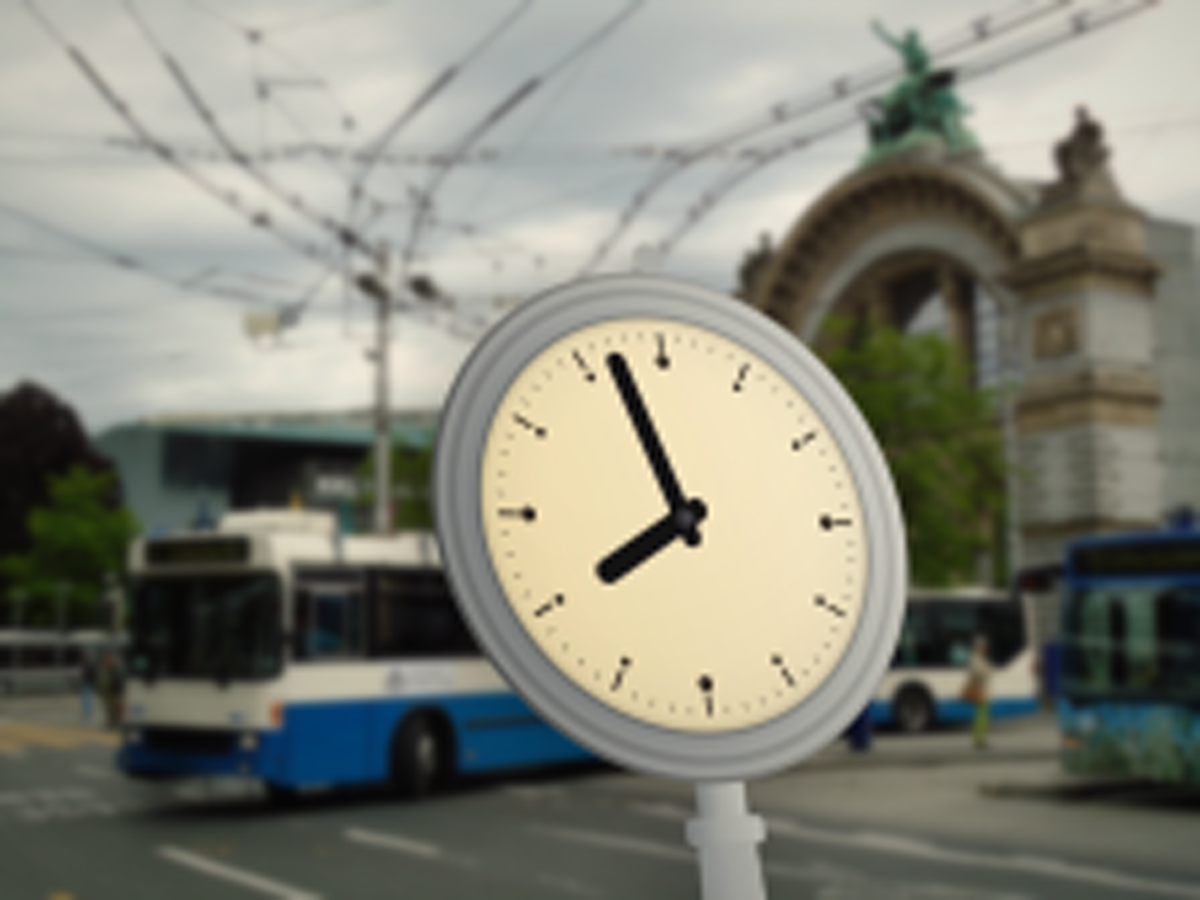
7:57
